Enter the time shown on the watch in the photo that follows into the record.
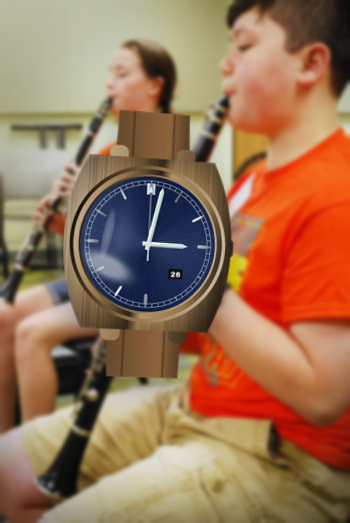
3:02:00
